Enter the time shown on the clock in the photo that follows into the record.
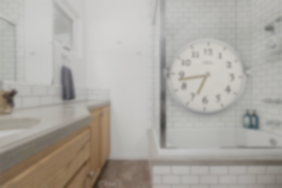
6:43
